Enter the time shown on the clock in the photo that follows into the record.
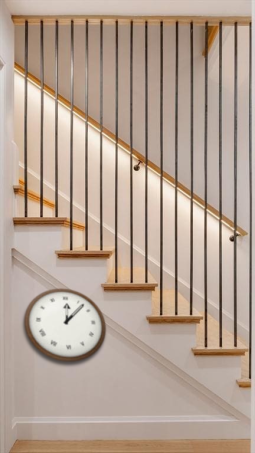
12:07
